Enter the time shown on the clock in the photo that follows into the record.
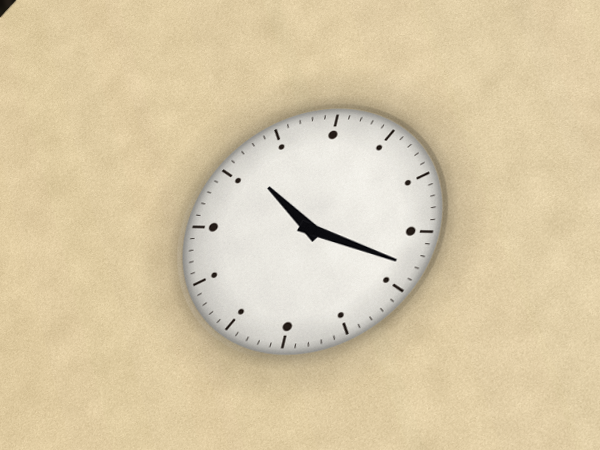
10:18
